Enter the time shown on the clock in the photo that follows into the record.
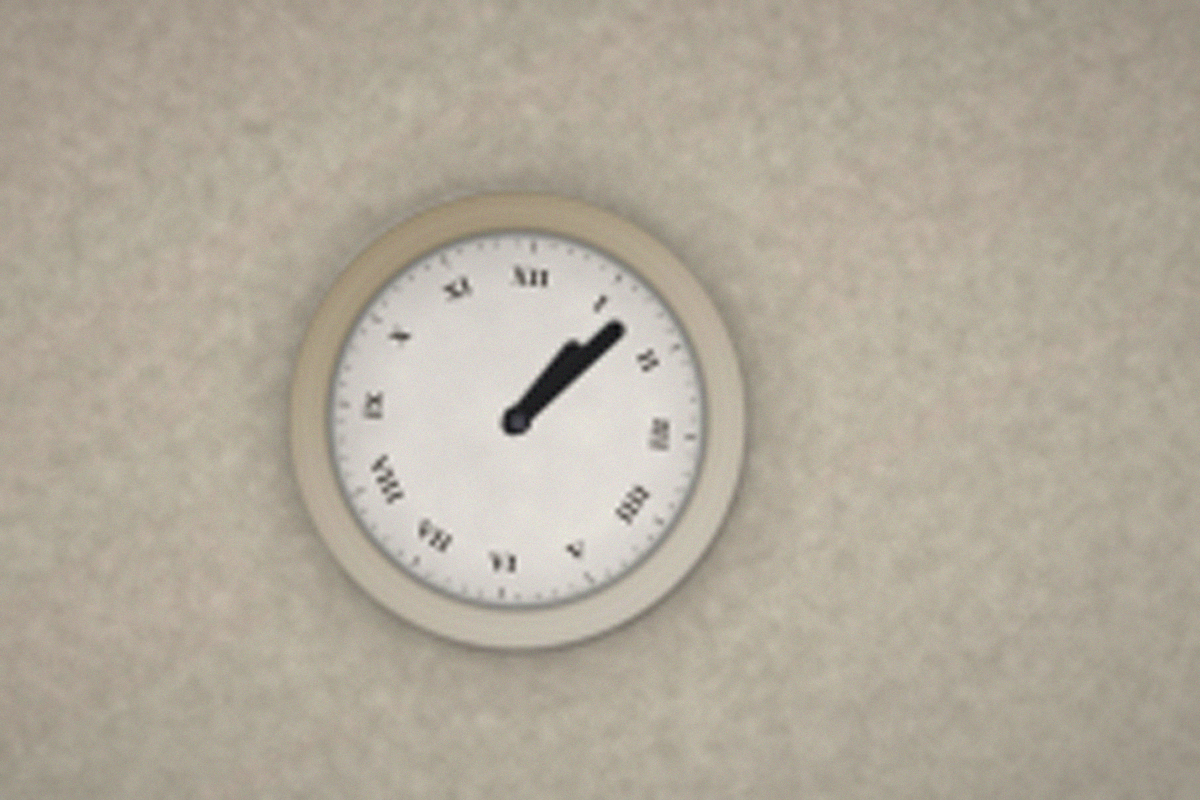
1:07
